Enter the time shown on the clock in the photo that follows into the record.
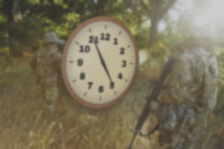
4:55
